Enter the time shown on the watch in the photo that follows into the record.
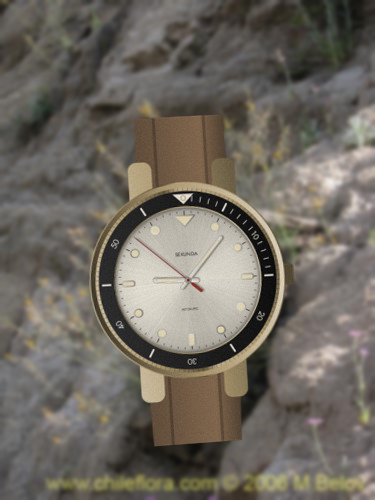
9:06:52
